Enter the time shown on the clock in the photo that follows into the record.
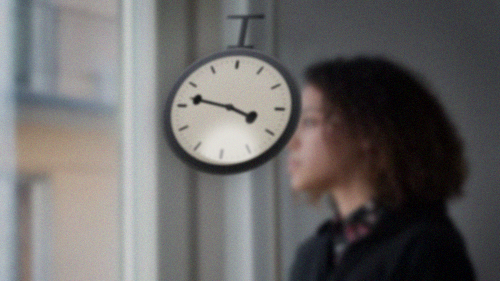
3:47
